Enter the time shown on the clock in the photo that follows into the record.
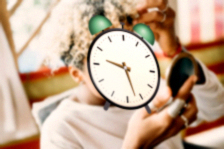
9:27
